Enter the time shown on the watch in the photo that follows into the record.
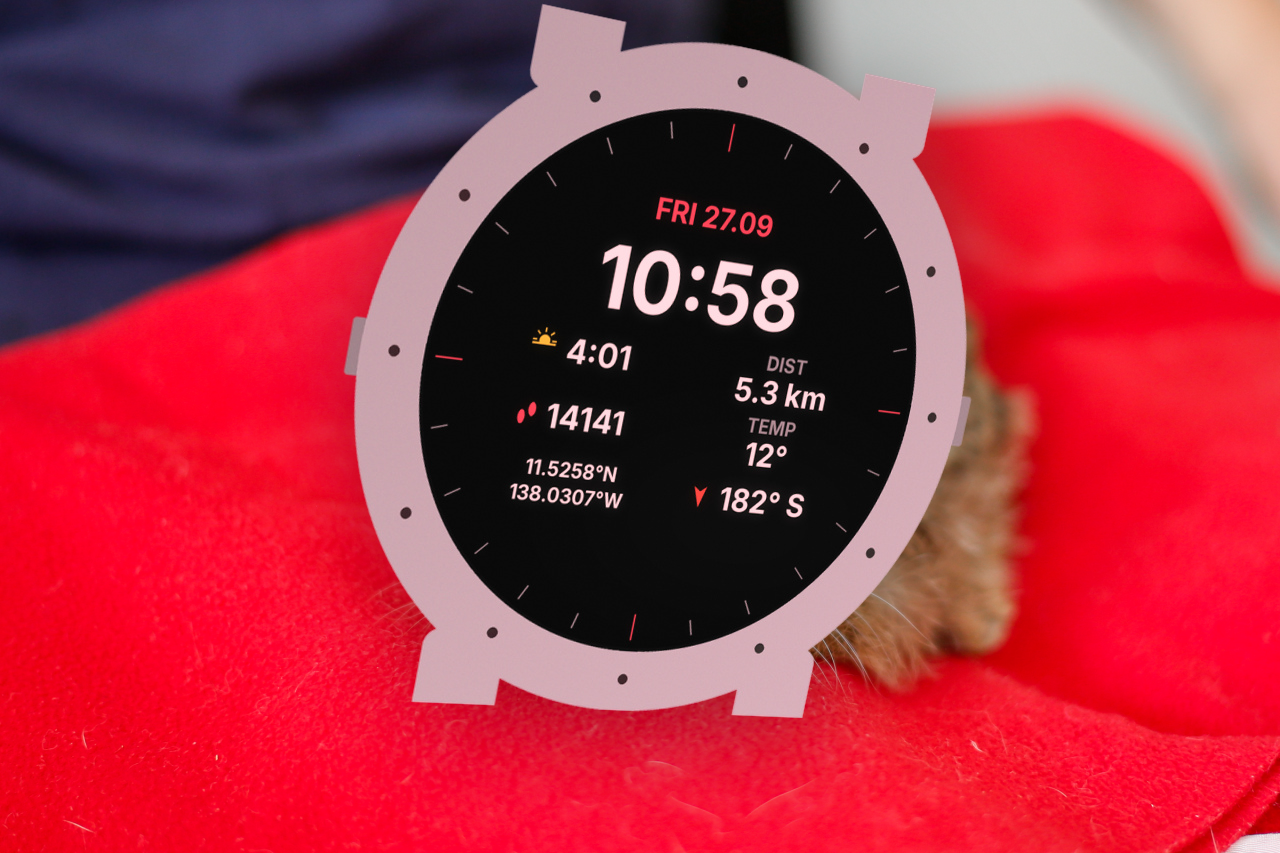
10:58
